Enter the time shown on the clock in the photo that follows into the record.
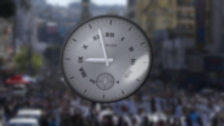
8:57
